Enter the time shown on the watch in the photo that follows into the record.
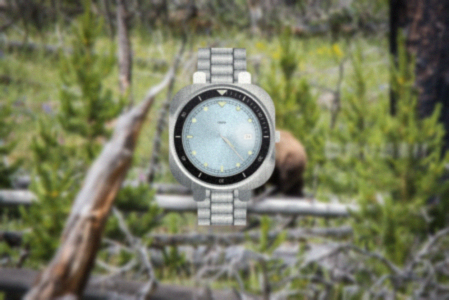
4:23
